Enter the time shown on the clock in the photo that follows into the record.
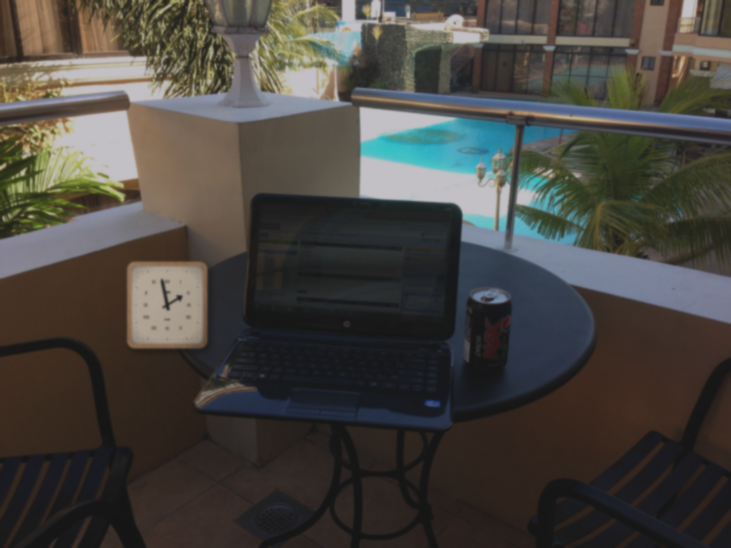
1:58
